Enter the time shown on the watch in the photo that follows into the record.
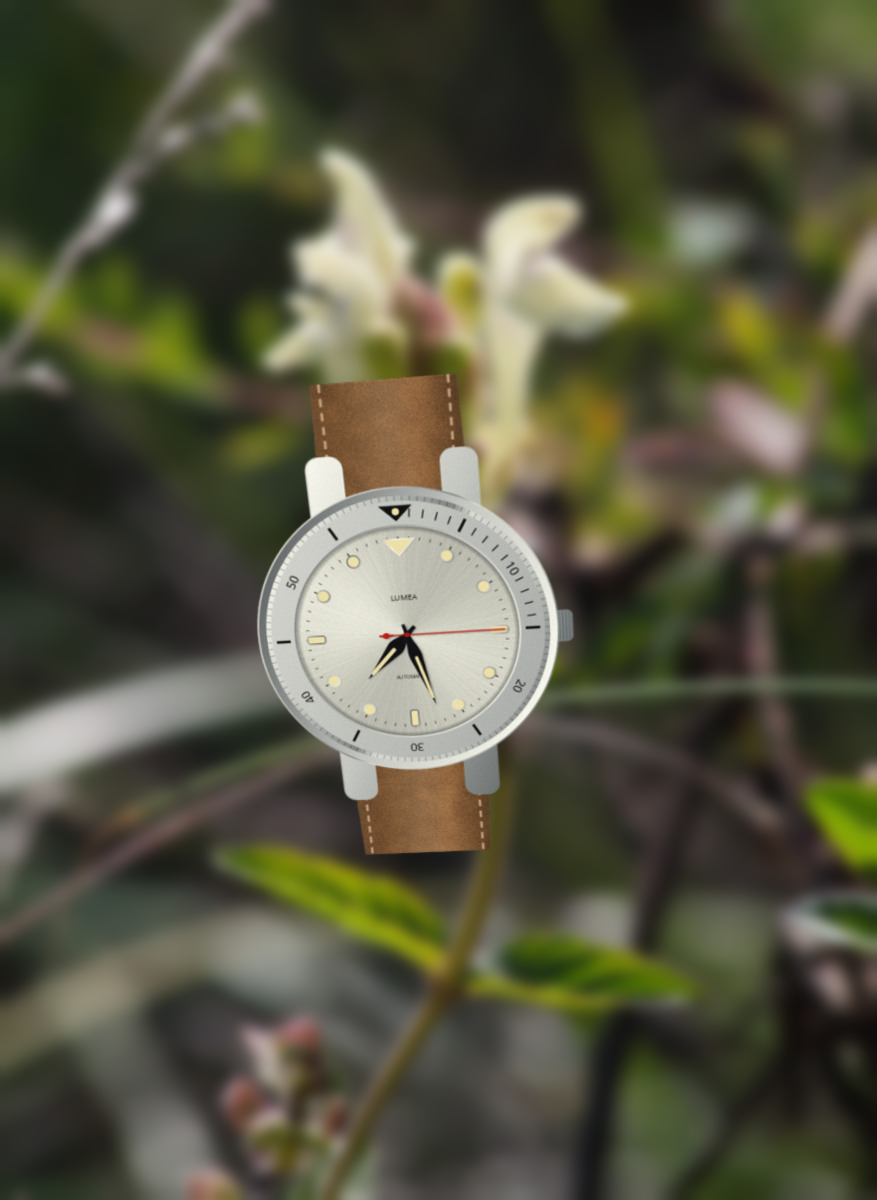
7:27:15
